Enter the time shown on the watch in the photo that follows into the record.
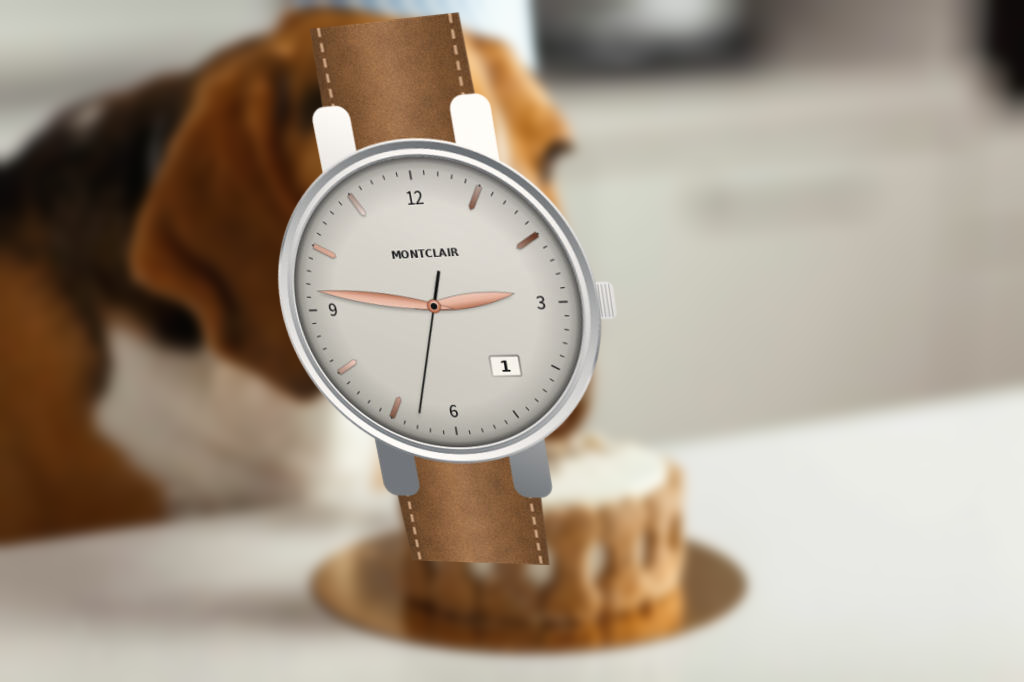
2:46:33
